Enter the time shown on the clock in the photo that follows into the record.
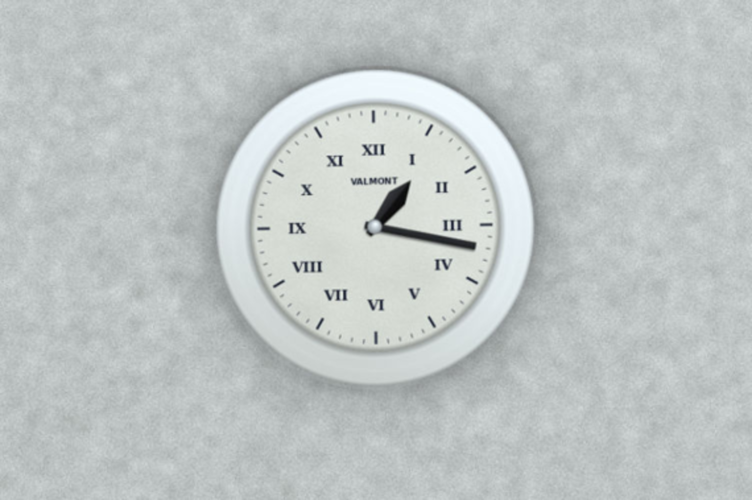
1:17
